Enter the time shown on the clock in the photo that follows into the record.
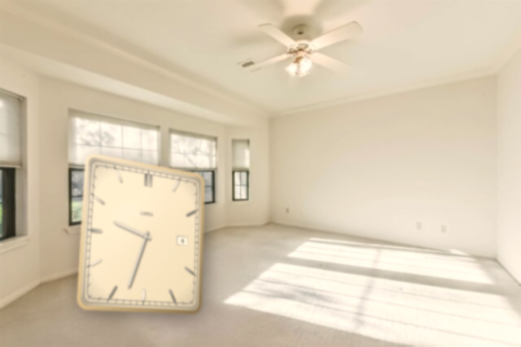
9:33
